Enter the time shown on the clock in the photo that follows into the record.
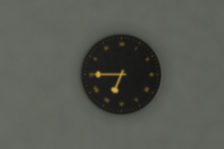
6:45
